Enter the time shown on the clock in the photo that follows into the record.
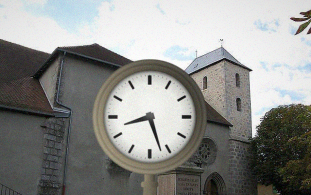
8:27
